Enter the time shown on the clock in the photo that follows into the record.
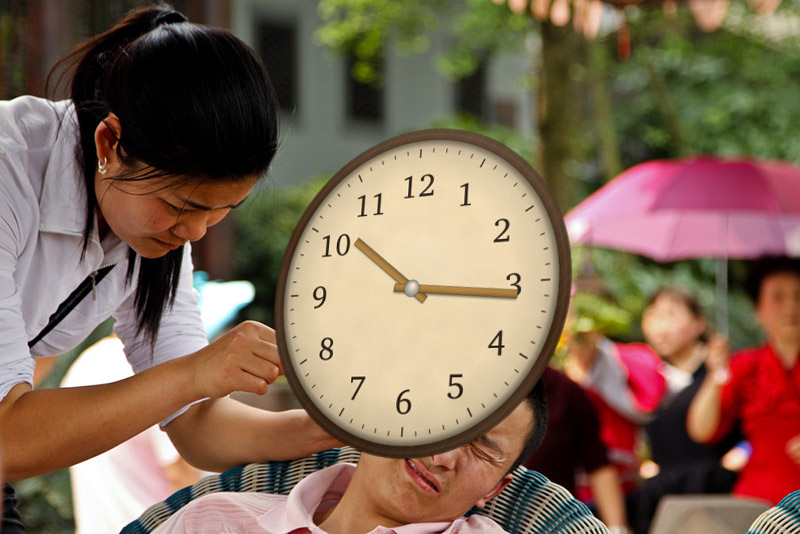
10:16
